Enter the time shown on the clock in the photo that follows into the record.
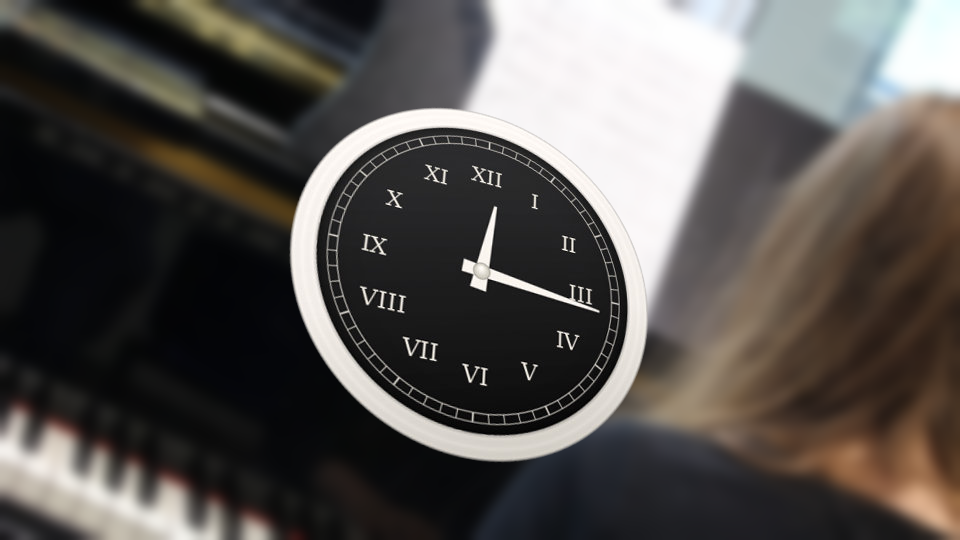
12:16
